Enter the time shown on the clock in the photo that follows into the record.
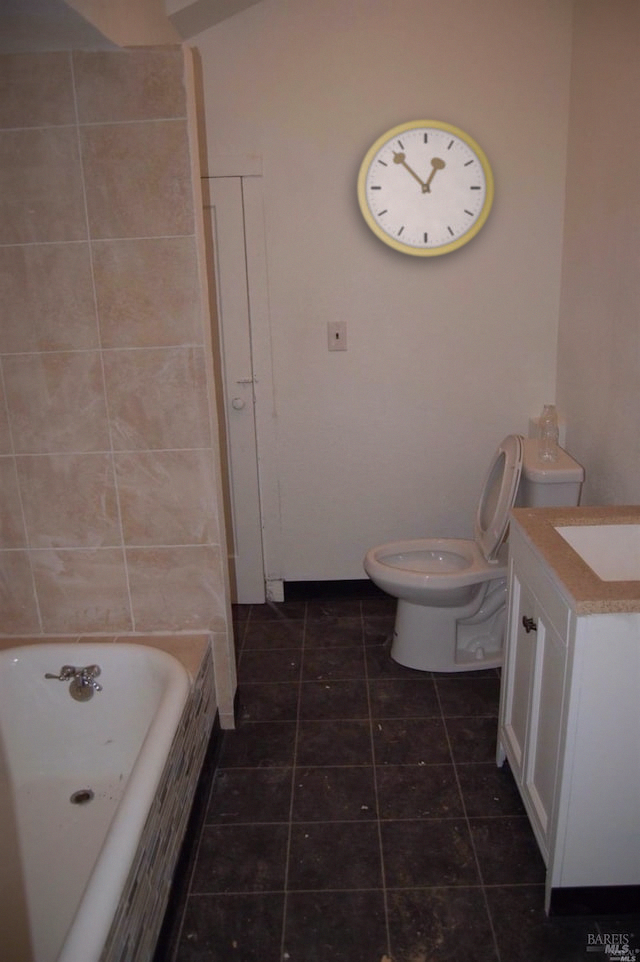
12:53
